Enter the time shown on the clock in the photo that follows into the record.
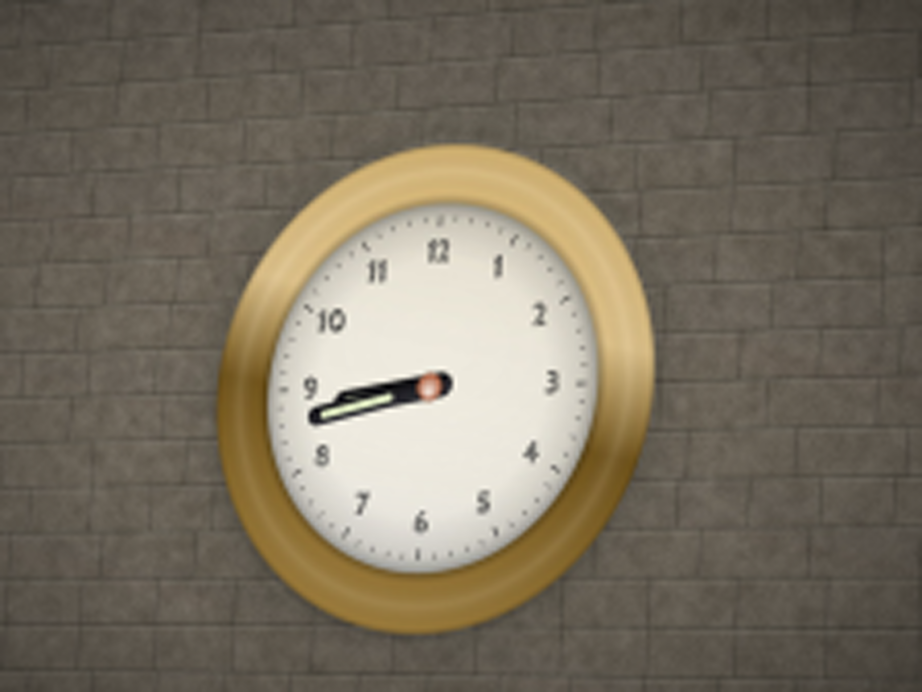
8:43
